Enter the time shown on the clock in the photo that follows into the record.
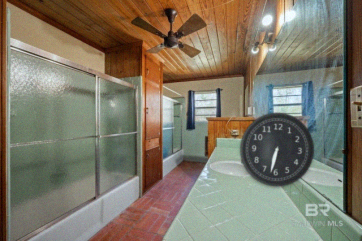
6:32
